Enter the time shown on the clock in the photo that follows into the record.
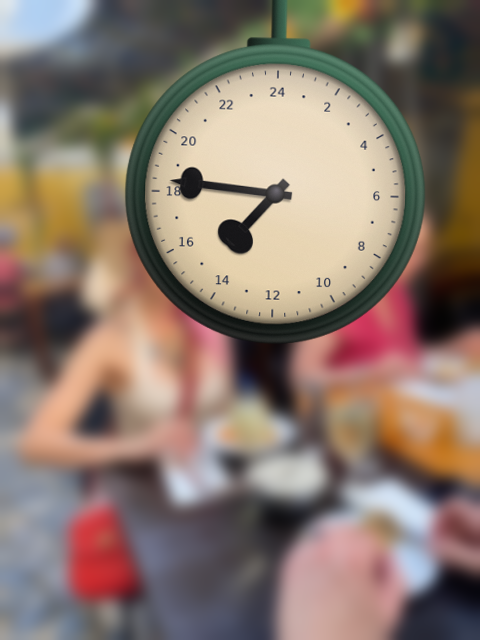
14:46
